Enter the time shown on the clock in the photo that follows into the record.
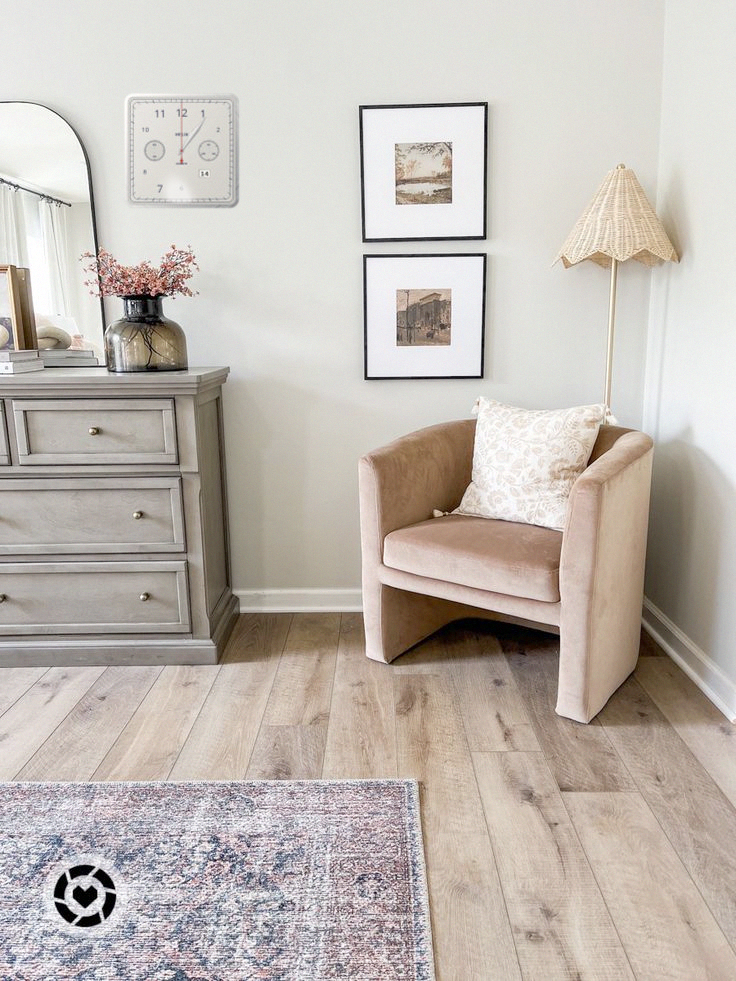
1:06
